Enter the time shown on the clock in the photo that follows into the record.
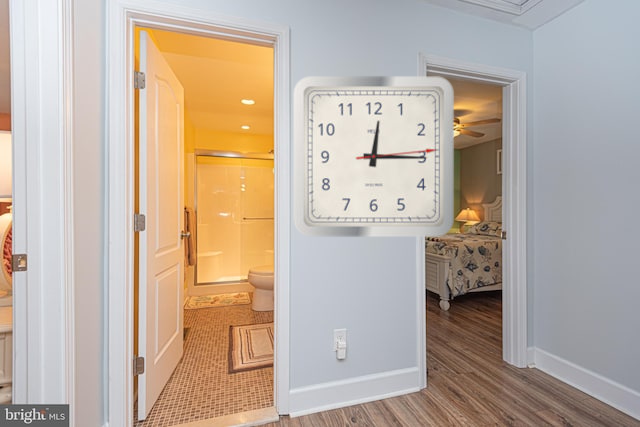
12:15:14
